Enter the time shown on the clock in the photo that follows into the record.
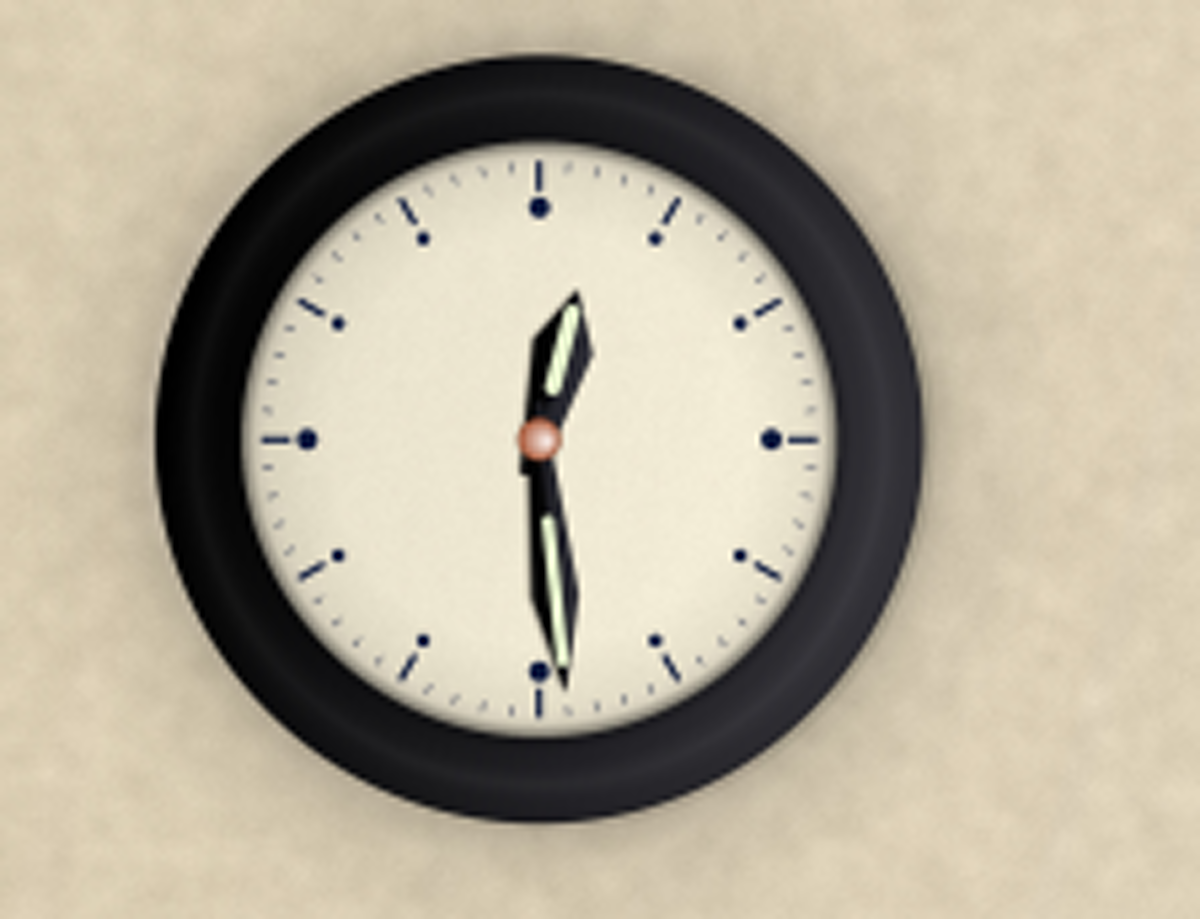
12:29
